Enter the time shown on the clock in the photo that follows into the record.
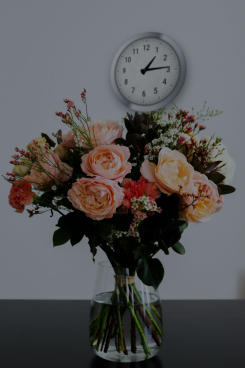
1:14
